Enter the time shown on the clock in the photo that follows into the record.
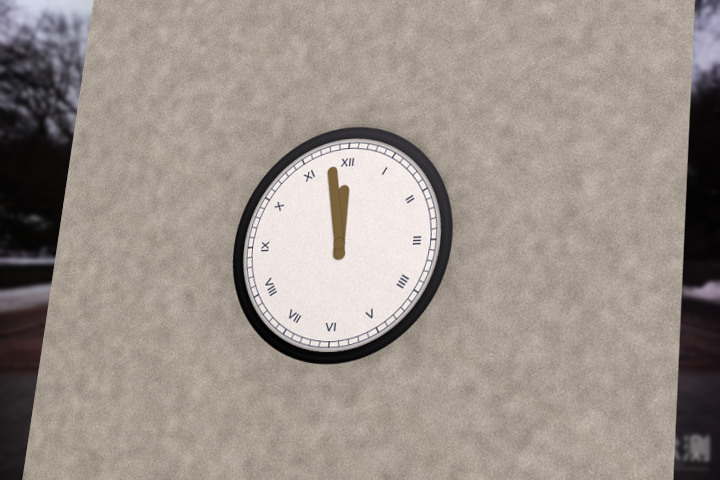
11:58
